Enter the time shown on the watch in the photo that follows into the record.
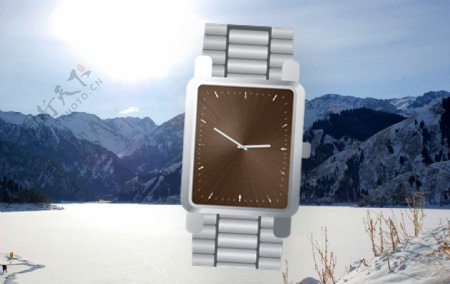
2:50
